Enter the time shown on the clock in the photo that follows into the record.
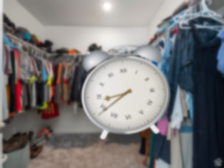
8:39
